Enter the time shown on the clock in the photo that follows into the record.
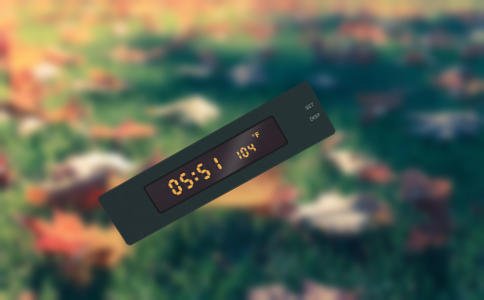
5:51
